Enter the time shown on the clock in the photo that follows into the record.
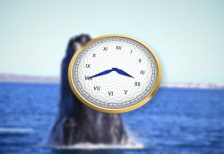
3:40
